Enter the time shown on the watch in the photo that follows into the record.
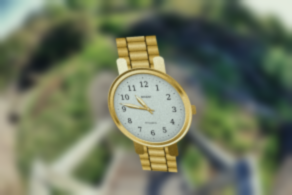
10:47
